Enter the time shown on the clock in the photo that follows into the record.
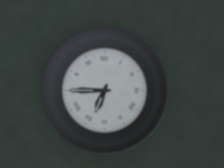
6:45
